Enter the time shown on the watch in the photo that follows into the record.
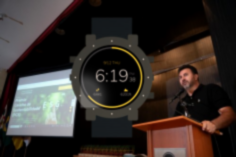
6:19
